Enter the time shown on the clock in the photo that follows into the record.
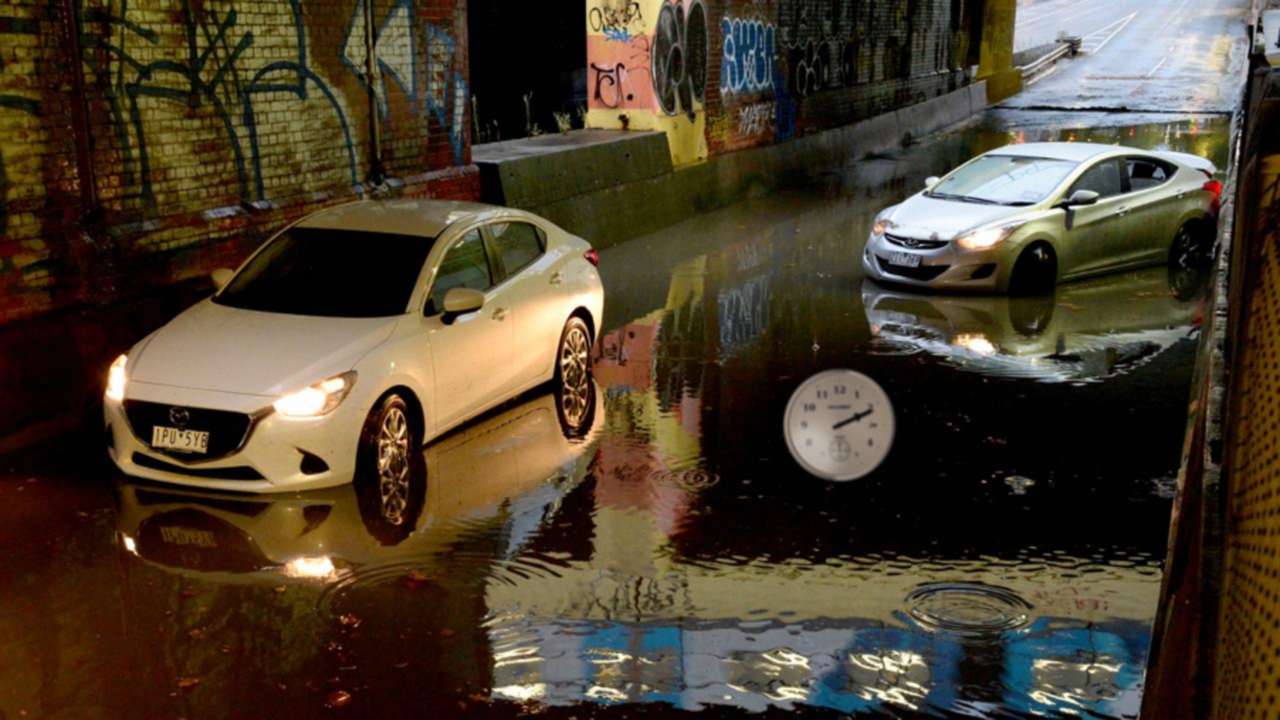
2:11
